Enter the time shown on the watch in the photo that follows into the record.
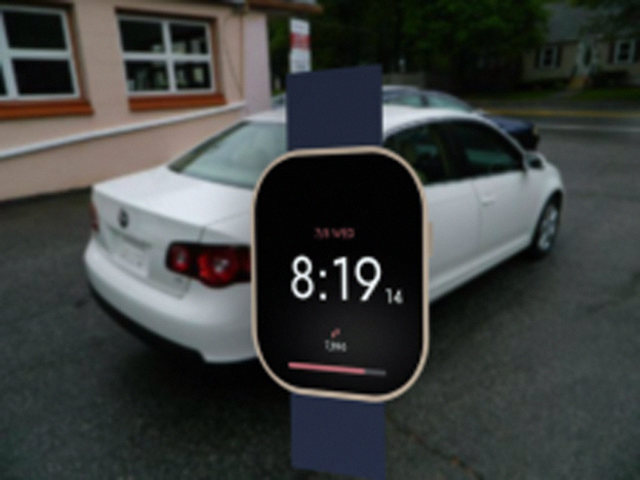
8:19
